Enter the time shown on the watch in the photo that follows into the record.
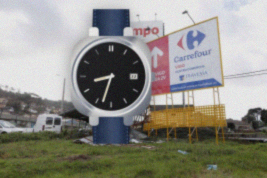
8:33
